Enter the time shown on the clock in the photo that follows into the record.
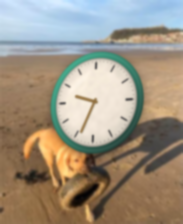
9:34
